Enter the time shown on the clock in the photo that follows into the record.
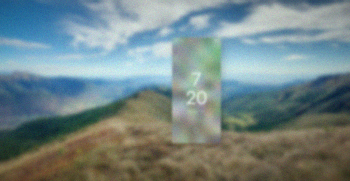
7:20
